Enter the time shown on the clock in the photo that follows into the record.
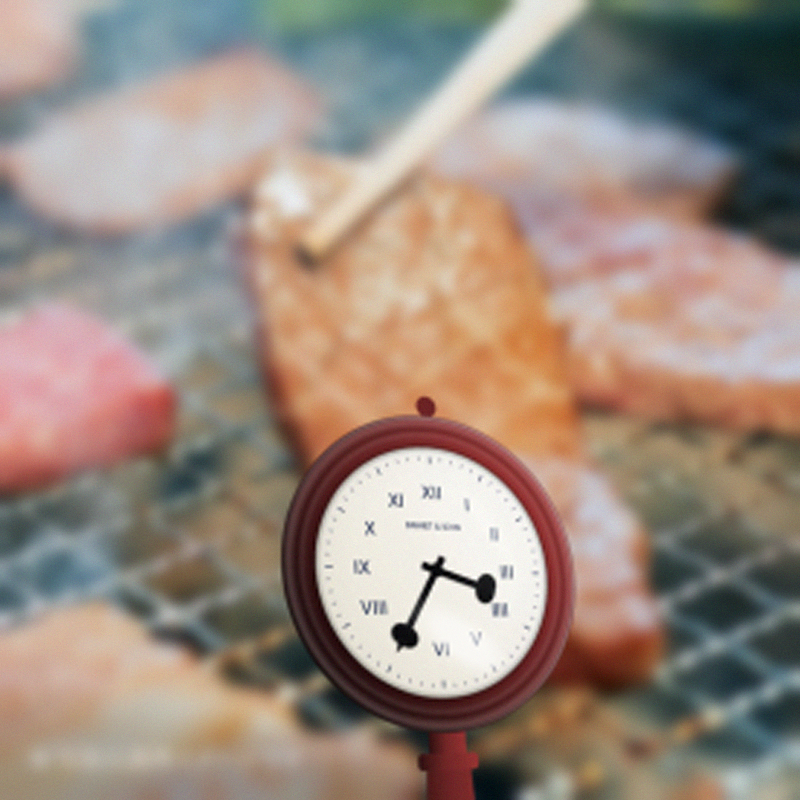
3:35
